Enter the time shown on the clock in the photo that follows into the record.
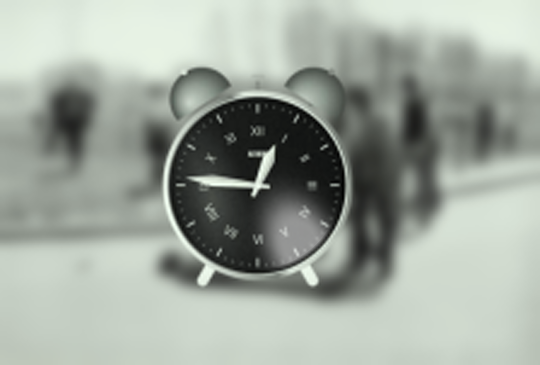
12:46
